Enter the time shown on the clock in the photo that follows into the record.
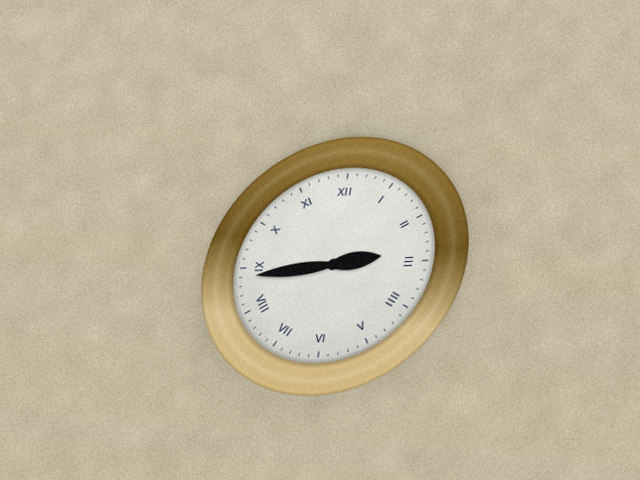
2:44
